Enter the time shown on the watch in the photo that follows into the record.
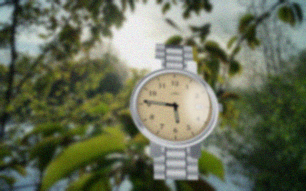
5:46
